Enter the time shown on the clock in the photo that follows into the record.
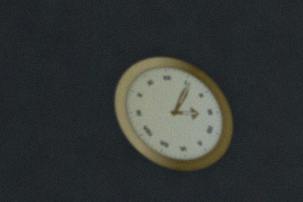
3:06
